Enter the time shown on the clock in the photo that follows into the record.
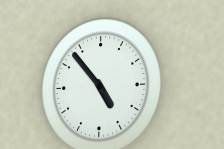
4:53
